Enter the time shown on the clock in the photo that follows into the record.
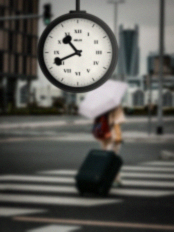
10:41
